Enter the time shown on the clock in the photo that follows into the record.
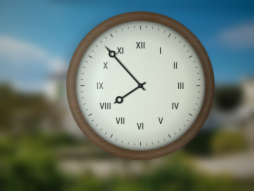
7:53
